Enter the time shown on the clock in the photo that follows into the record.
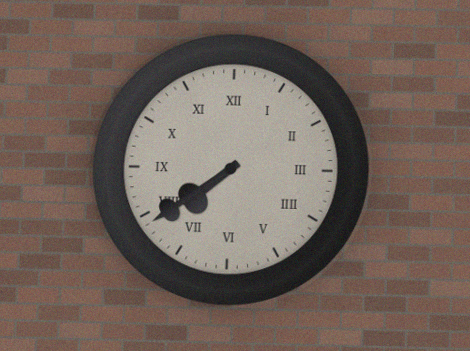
7:39
